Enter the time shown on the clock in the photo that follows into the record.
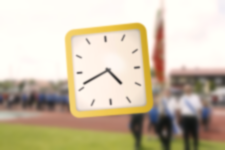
4:41
